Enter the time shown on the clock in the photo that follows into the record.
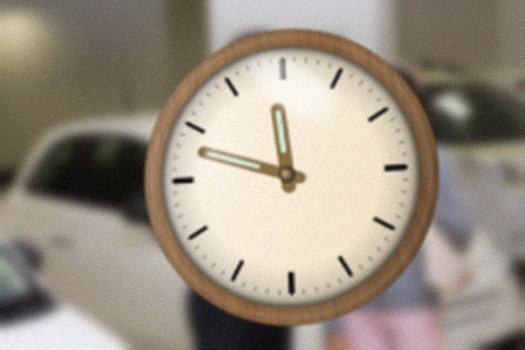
11:48
